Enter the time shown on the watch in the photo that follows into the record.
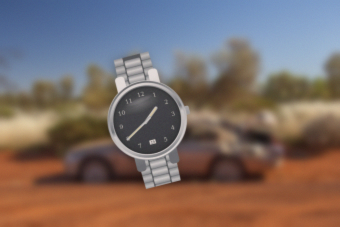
1:40
